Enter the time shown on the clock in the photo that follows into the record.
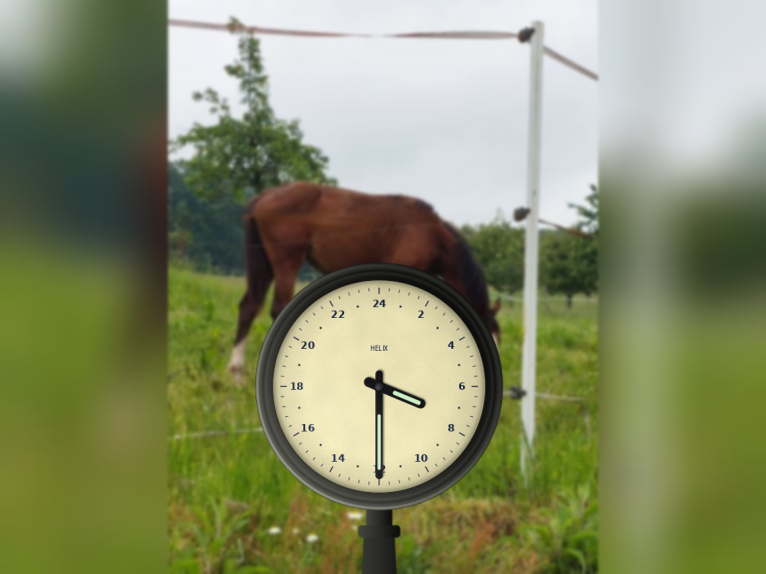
7:30
